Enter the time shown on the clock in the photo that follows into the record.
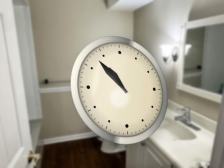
10:53
